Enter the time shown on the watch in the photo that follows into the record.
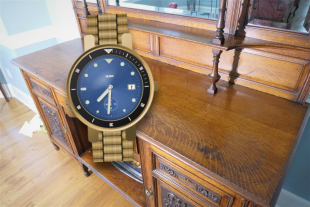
7:31
